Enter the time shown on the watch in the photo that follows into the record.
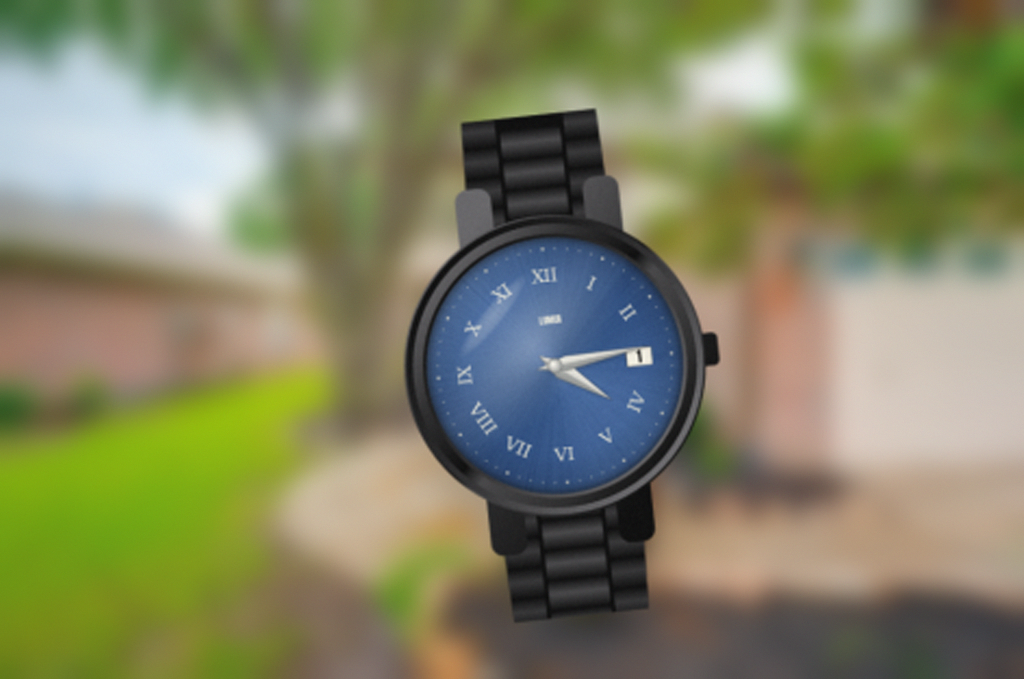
4:14
